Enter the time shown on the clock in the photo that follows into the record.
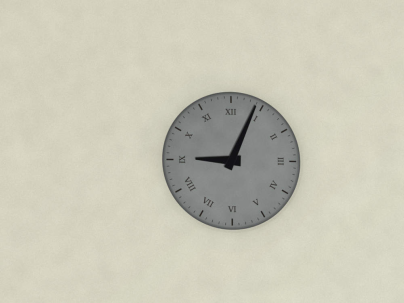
9:04
